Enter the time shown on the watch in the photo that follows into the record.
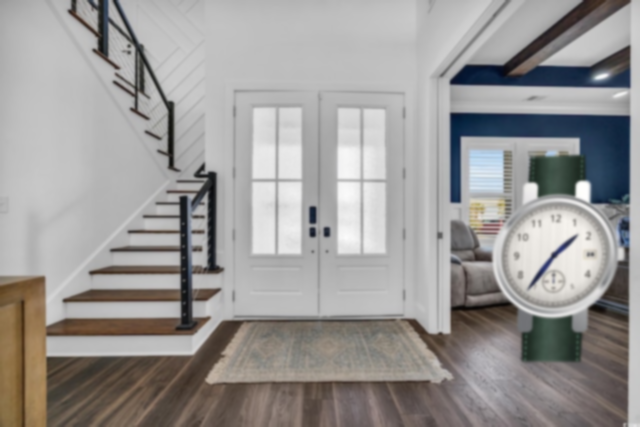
1:36
